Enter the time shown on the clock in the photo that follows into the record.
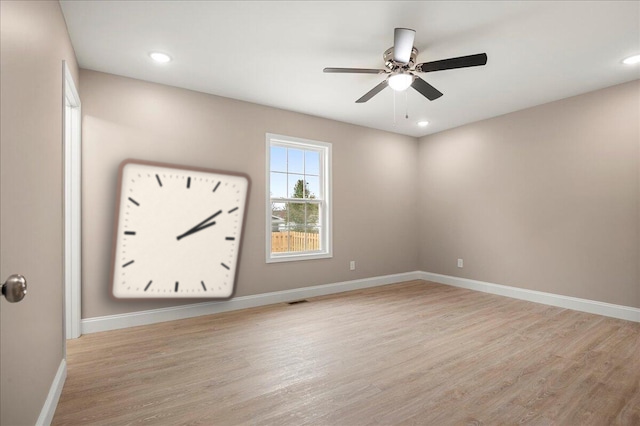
2:09
